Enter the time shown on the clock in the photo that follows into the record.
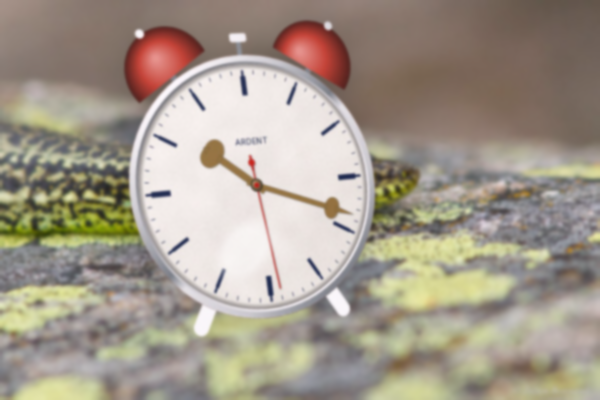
10:18:29
